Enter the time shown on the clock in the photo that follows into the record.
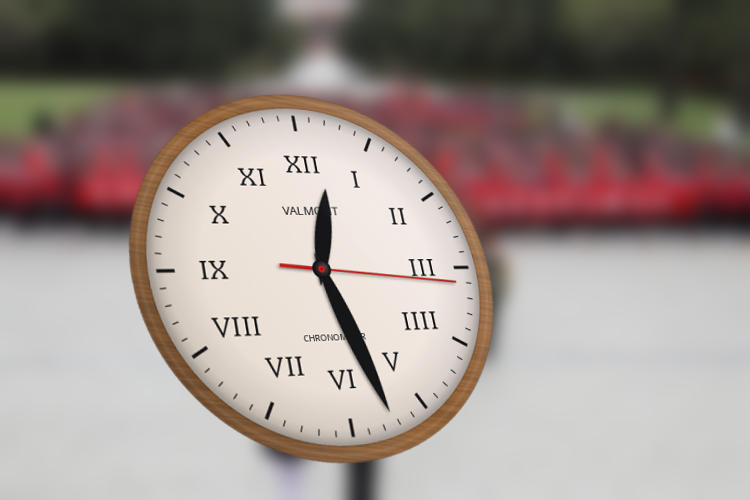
12:27:16
